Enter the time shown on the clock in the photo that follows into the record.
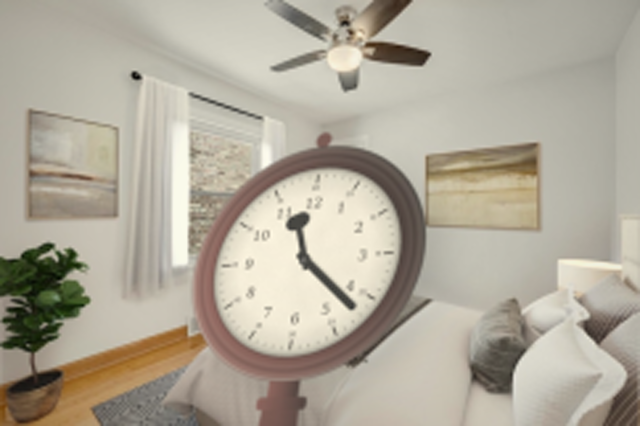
11:22
